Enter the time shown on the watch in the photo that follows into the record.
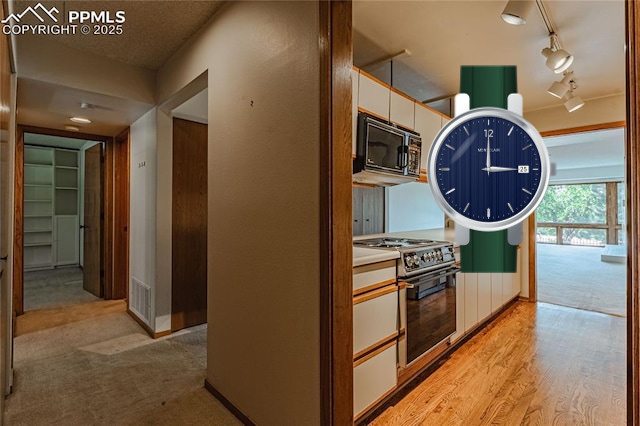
3:00
